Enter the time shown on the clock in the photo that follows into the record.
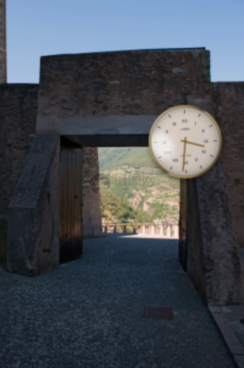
3:31
